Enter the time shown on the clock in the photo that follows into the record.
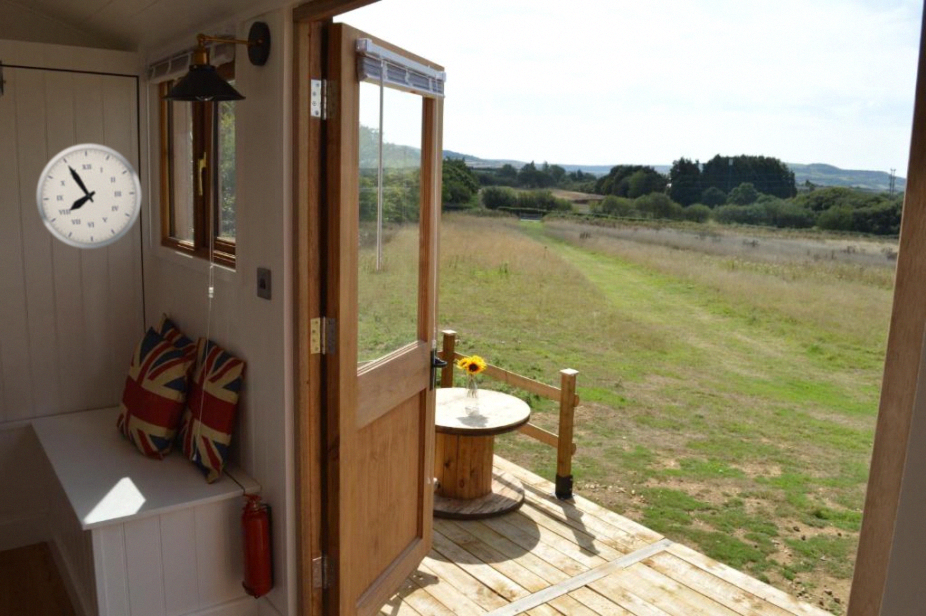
7:55
